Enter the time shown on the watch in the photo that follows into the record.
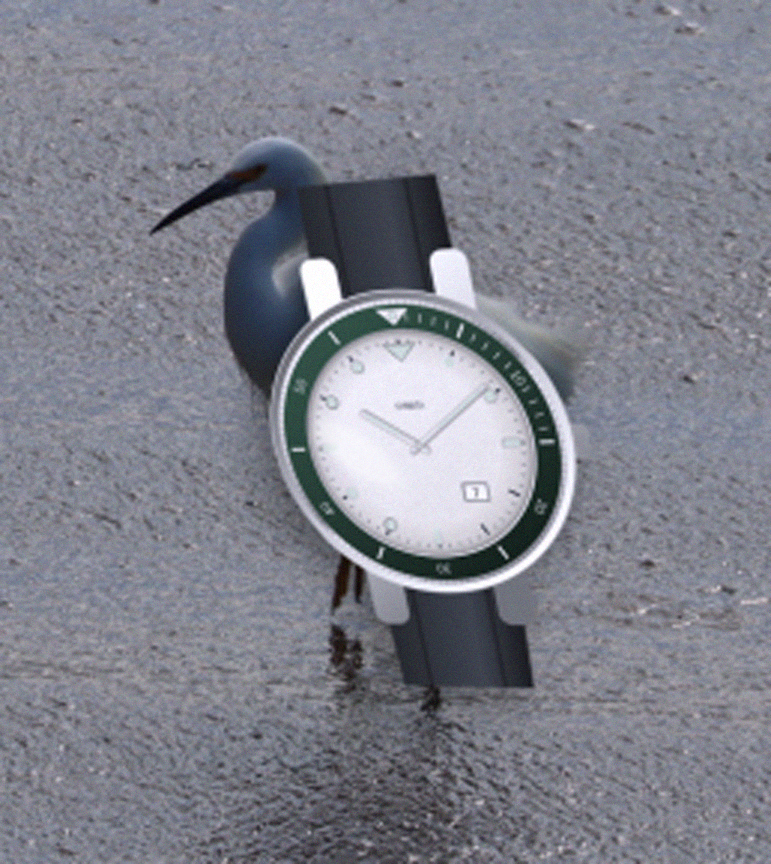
10:09
